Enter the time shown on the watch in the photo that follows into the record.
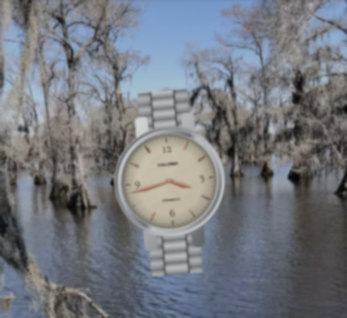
3:43
